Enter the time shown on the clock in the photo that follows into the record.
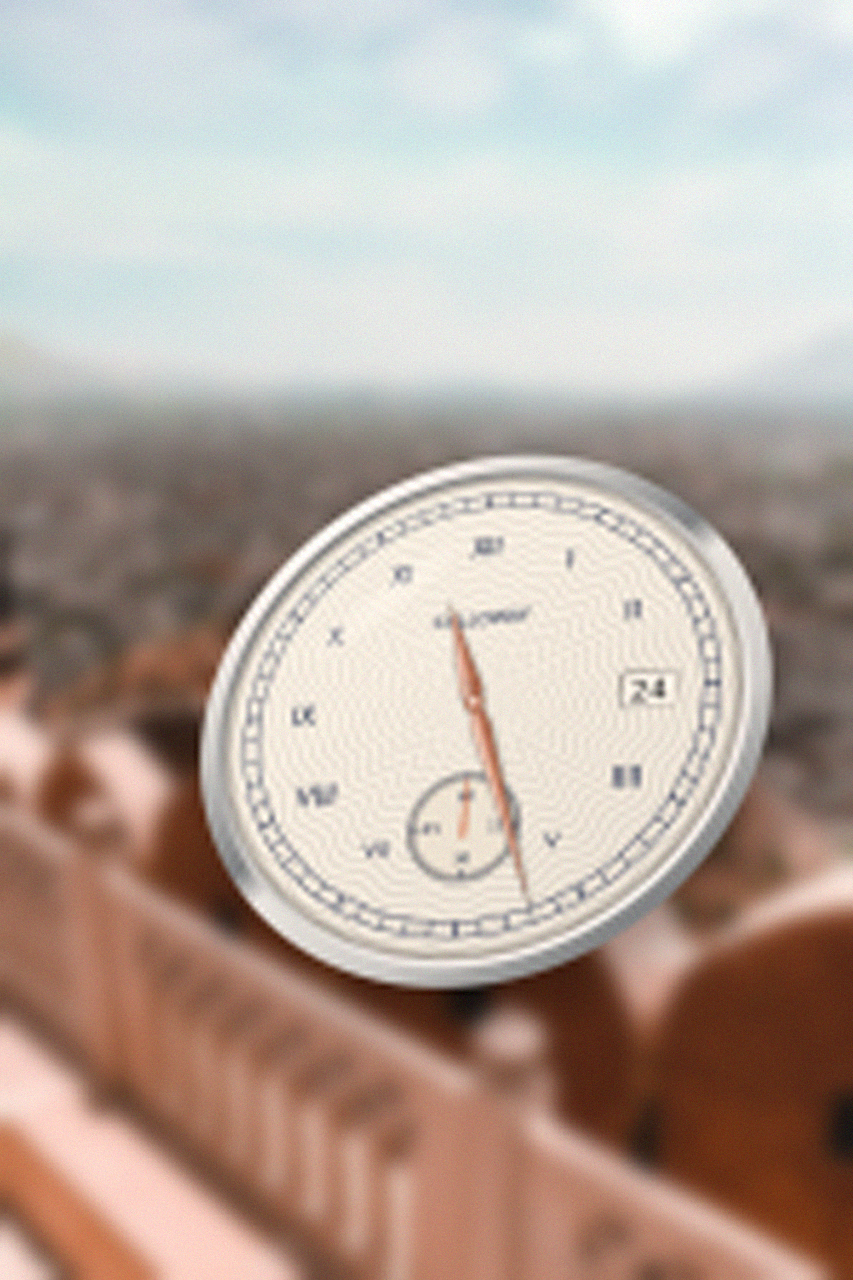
11:27
